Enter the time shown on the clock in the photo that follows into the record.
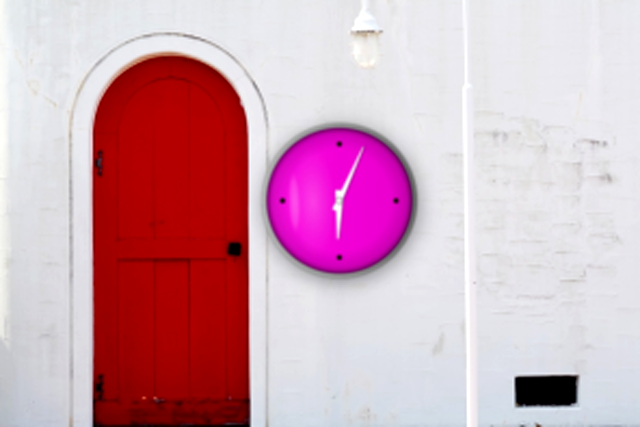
6:04
